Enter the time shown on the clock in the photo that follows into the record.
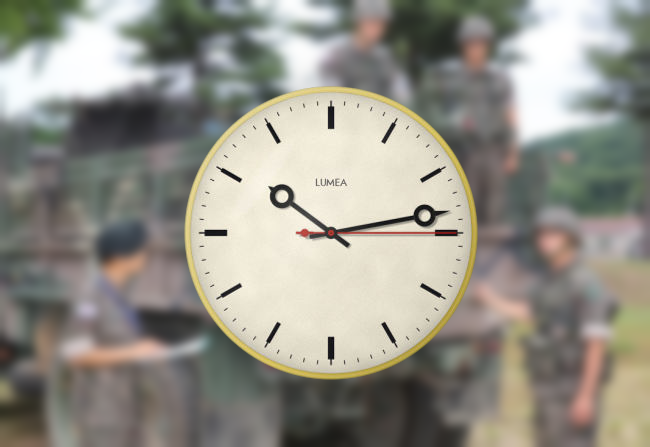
10:13:15
